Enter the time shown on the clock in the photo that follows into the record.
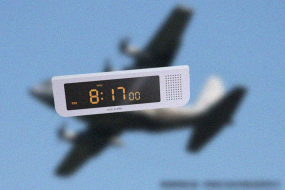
8:17:00
